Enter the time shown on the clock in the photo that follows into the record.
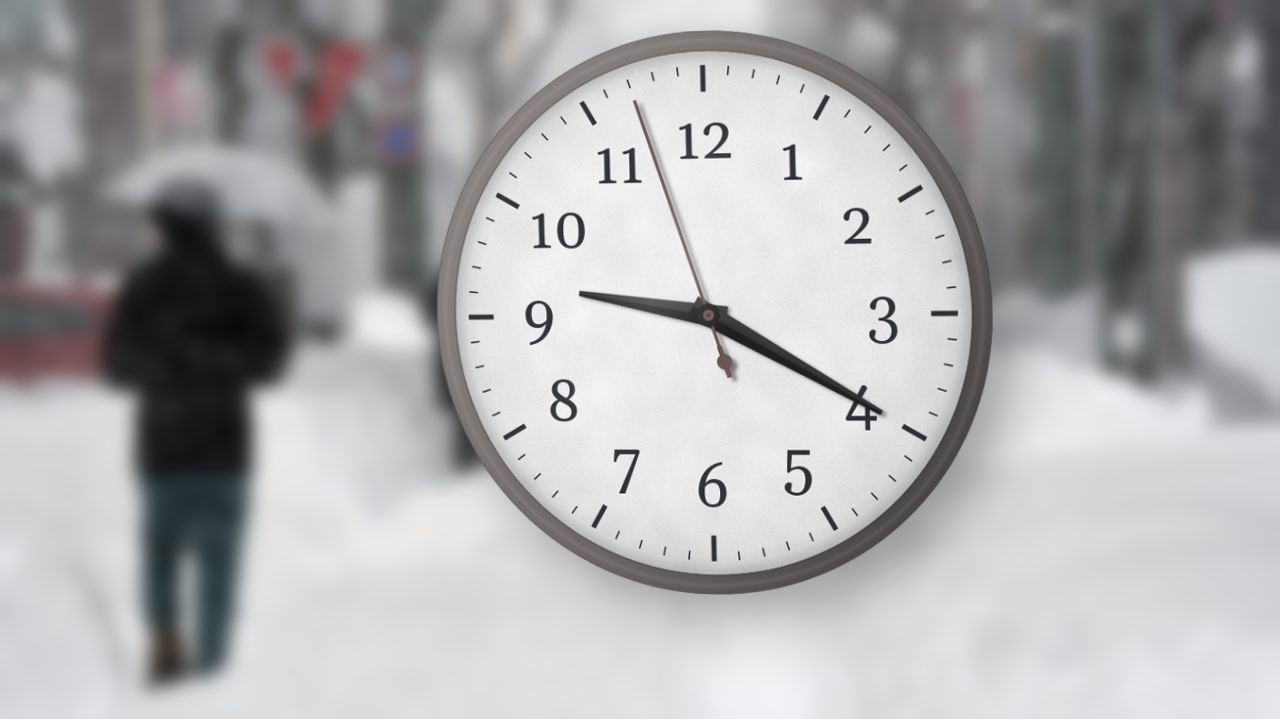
9:19:57
